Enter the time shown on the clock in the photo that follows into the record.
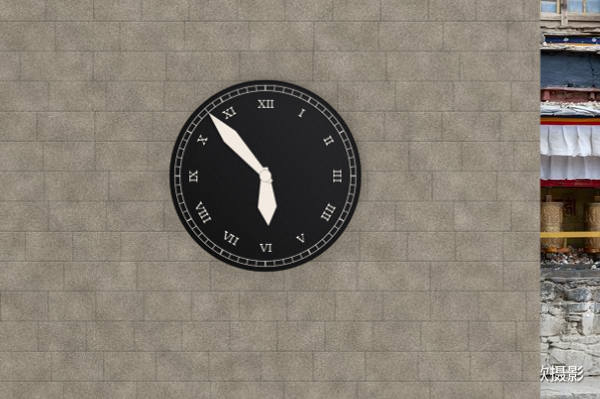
5:53
